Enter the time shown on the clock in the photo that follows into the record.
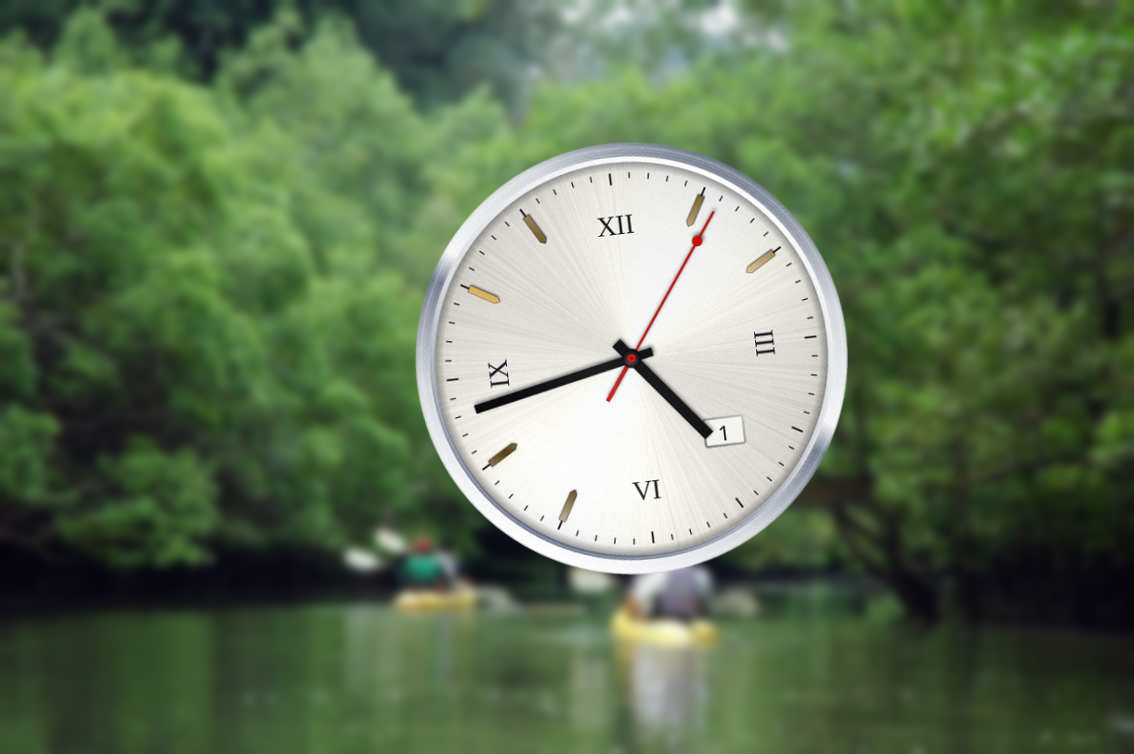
4:43:06
